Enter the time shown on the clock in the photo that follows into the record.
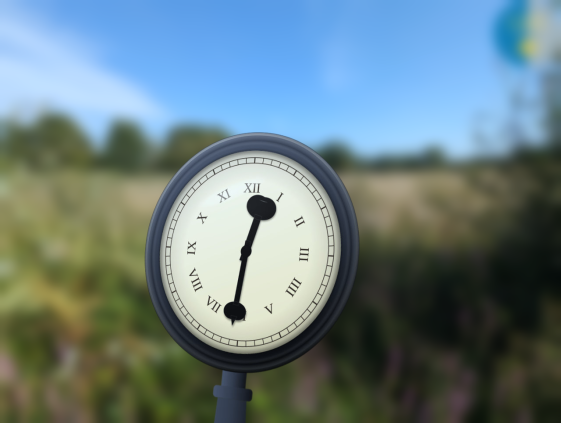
12:31
